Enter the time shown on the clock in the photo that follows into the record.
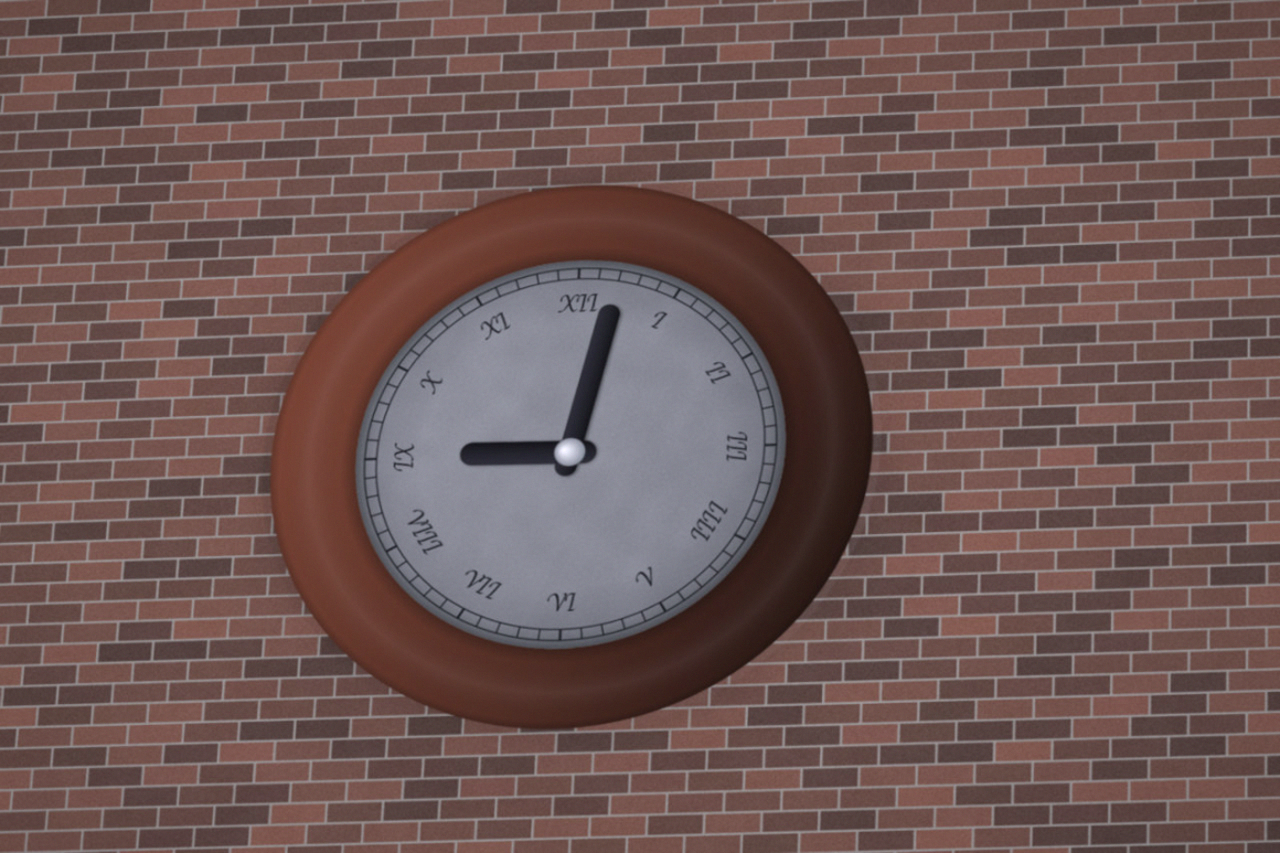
9:02
